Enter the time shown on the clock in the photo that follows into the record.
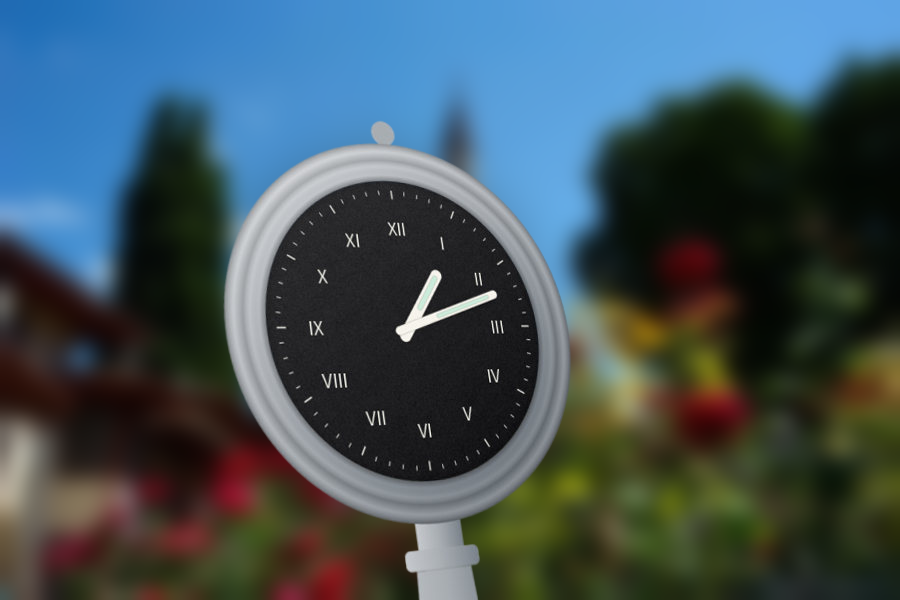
1:12
